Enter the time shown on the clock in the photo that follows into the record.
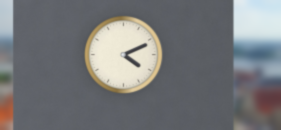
4:11
